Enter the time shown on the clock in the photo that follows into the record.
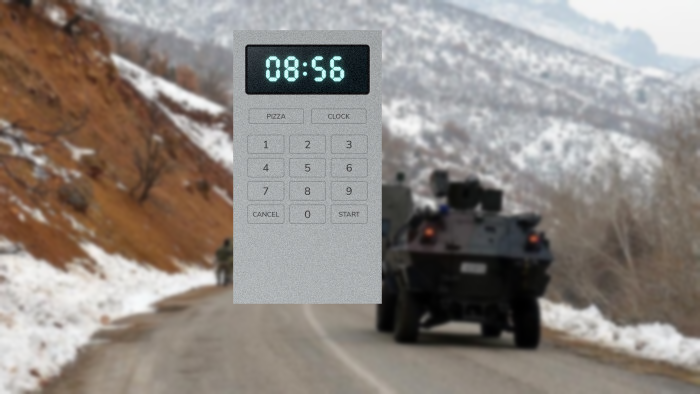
8:56
